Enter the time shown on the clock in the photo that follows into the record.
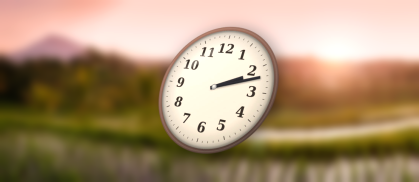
2:12
